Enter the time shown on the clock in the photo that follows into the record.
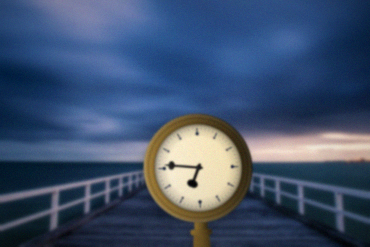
6:46
